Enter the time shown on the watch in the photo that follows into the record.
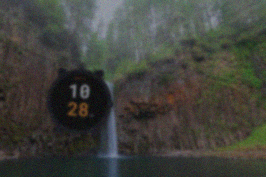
10:28
